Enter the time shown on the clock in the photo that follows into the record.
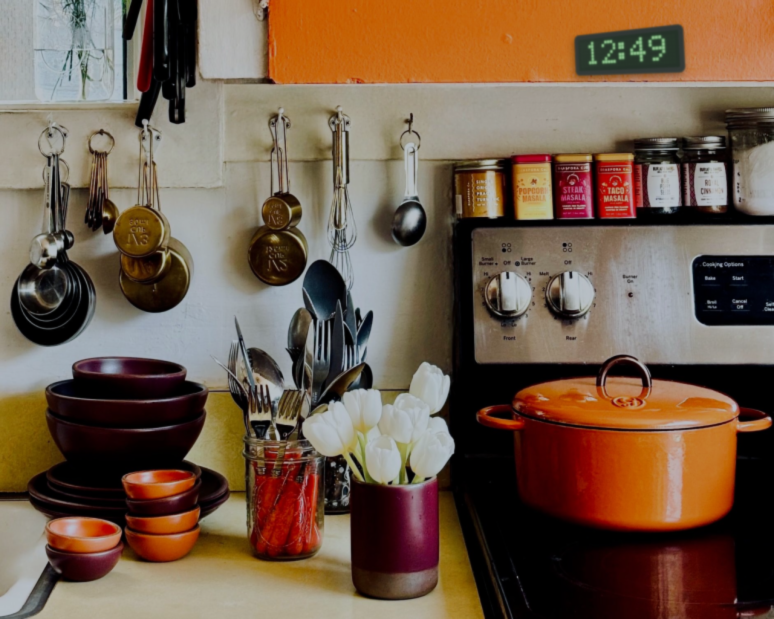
12:49
